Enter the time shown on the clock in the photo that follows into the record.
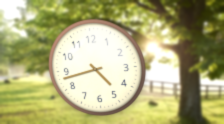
4:43
